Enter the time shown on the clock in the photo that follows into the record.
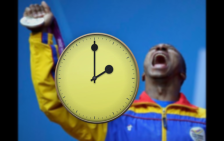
2:00
